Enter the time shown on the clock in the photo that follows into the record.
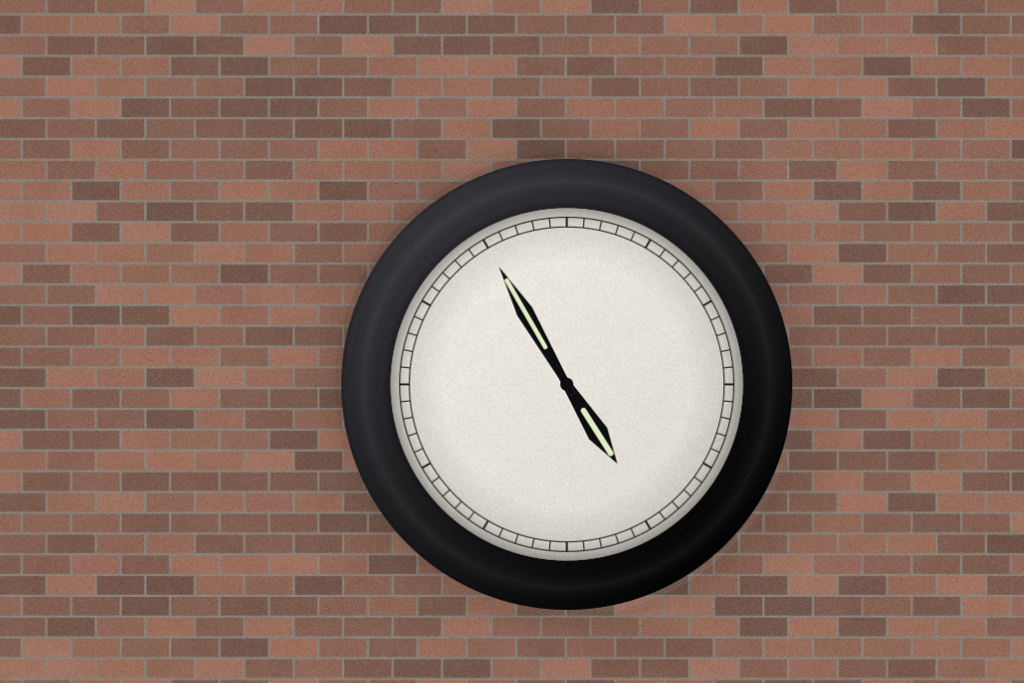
4:55
